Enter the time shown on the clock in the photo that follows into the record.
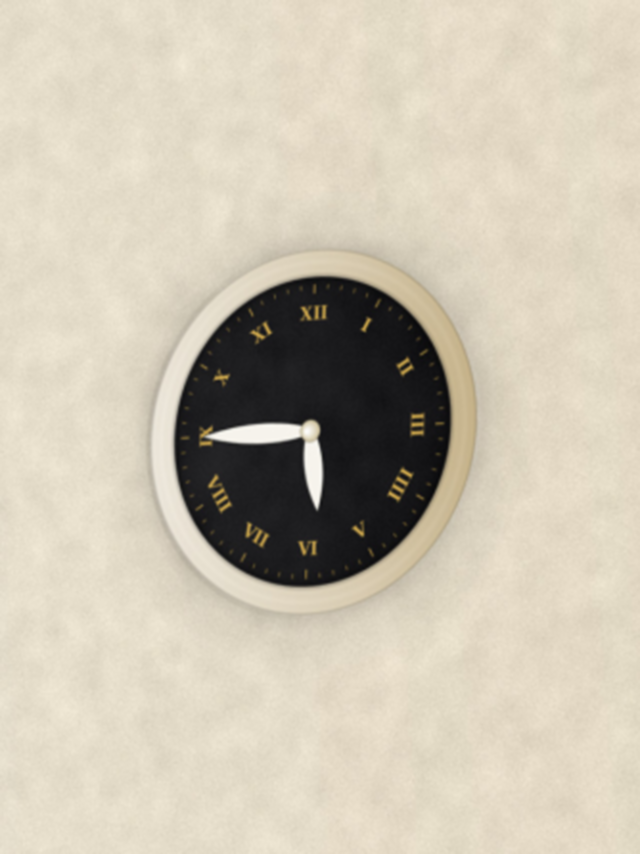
5:45
